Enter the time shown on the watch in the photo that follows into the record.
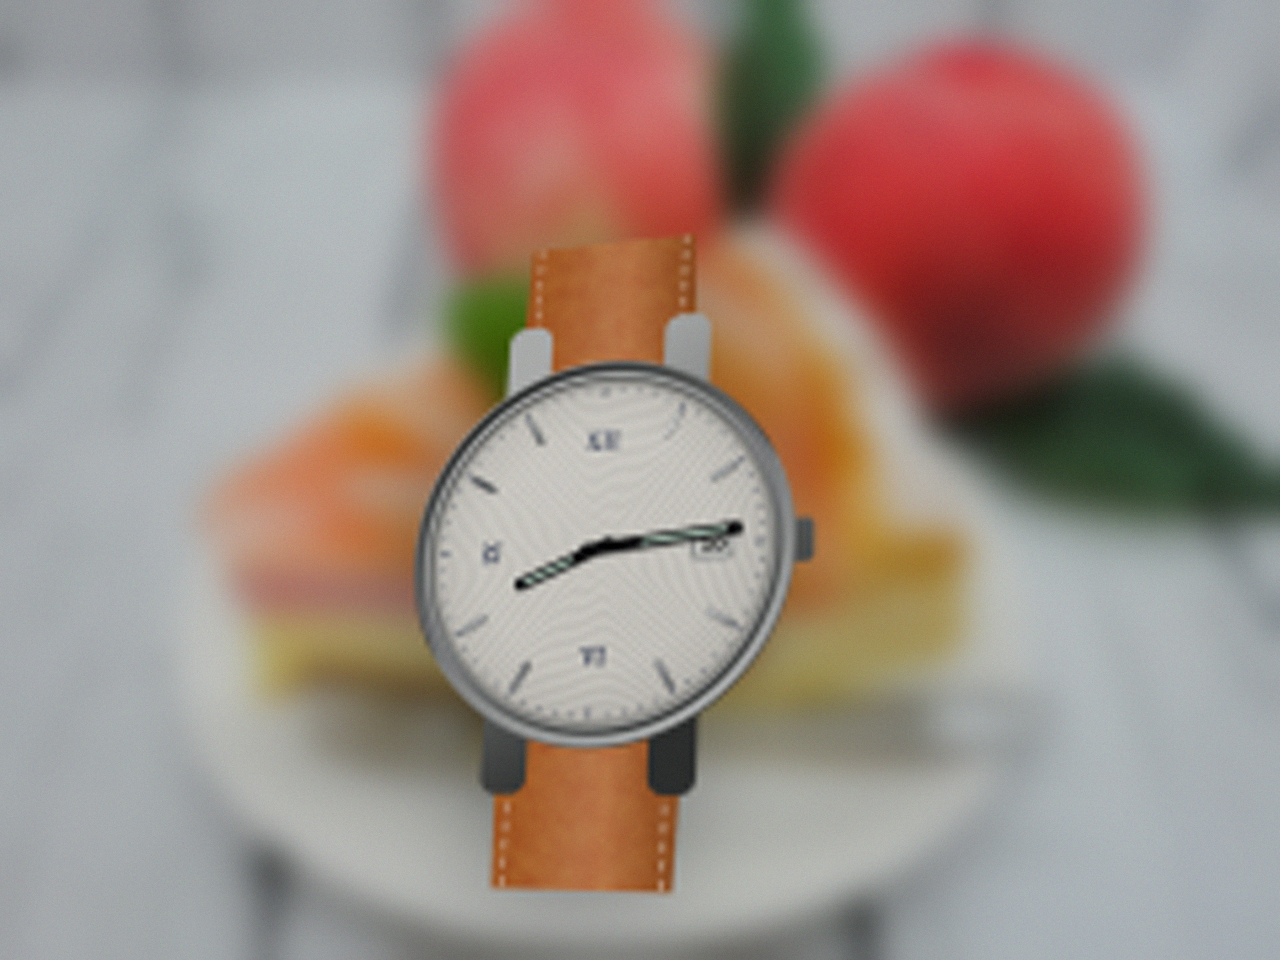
8:14
